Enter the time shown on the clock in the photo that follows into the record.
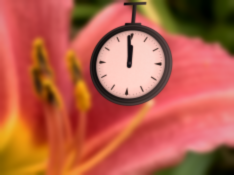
11:59
